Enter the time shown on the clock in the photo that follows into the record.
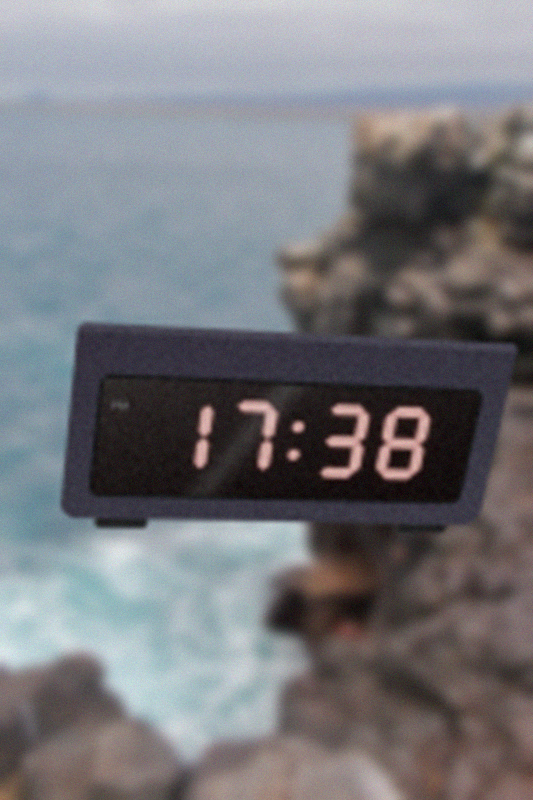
17:38
